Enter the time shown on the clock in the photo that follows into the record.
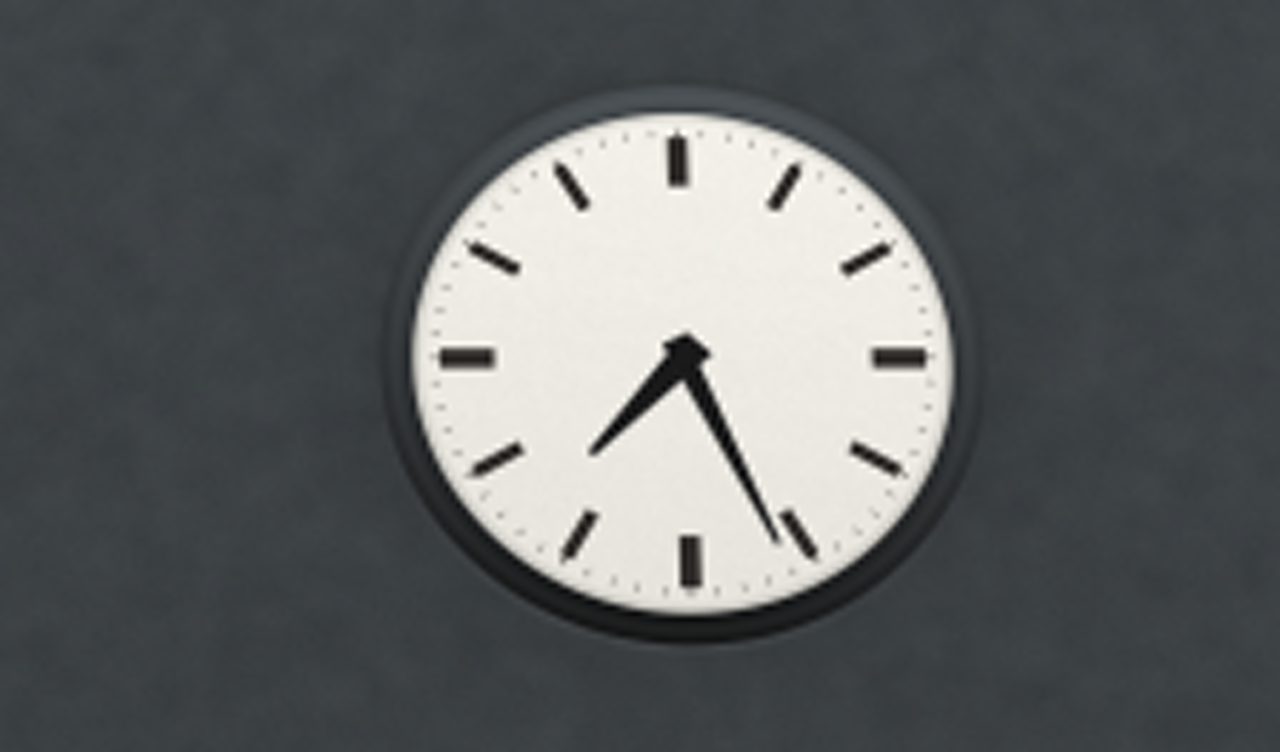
7:26
